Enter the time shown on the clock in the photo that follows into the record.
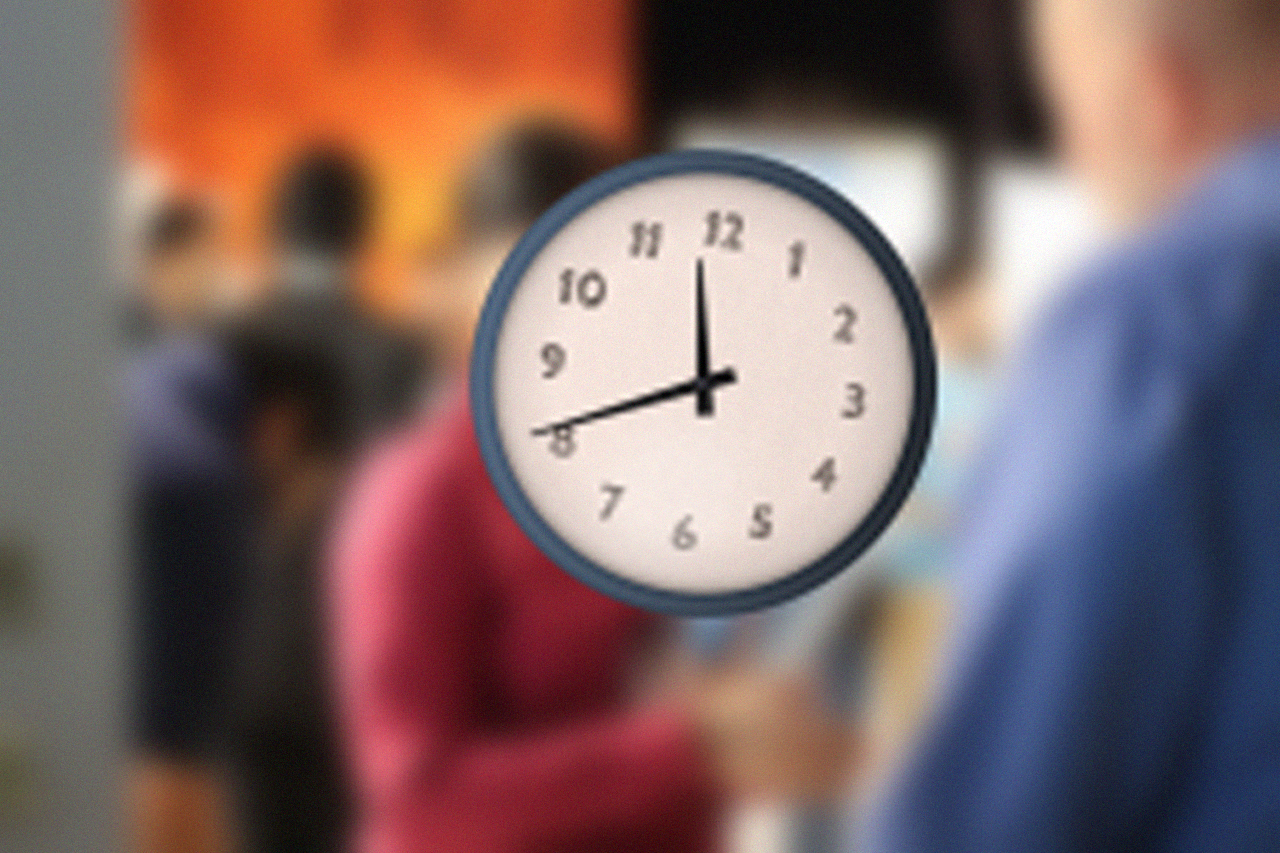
11:41
